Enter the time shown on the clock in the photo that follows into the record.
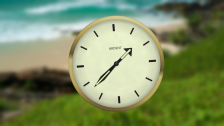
1:38
